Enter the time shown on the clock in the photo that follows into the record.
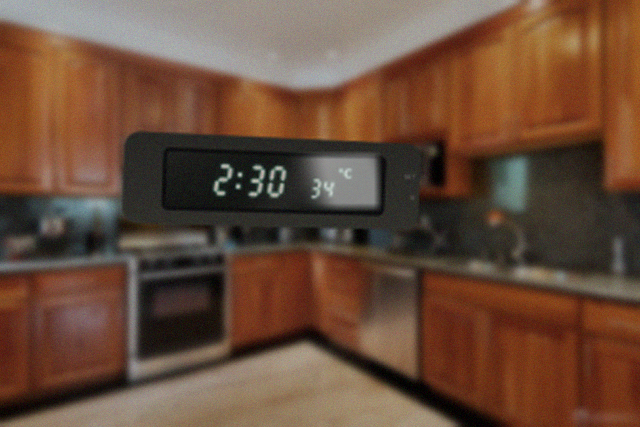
2:30
